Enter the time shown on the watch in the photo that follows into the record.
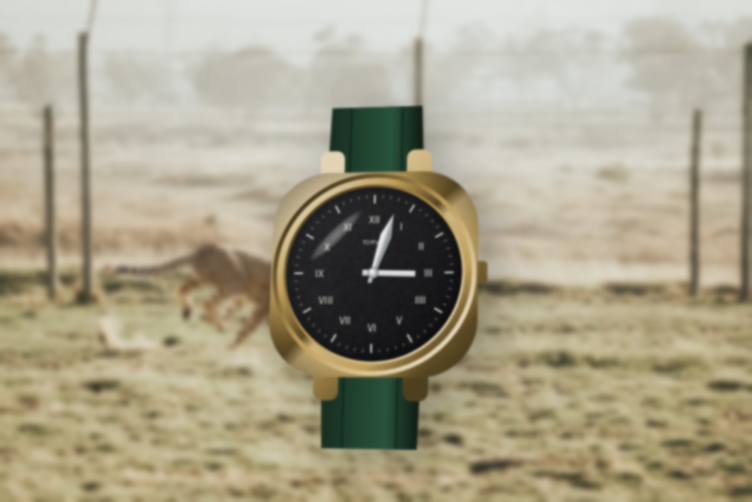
3:03
